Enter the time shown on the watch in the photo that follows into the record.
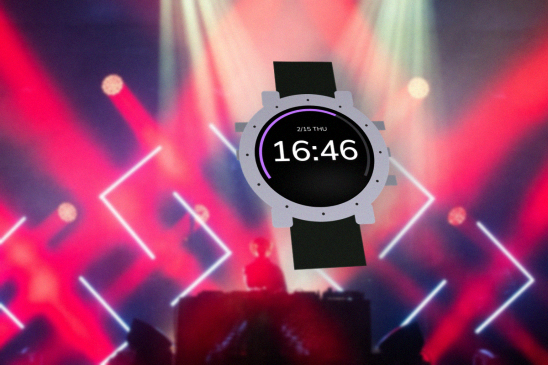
16:46
